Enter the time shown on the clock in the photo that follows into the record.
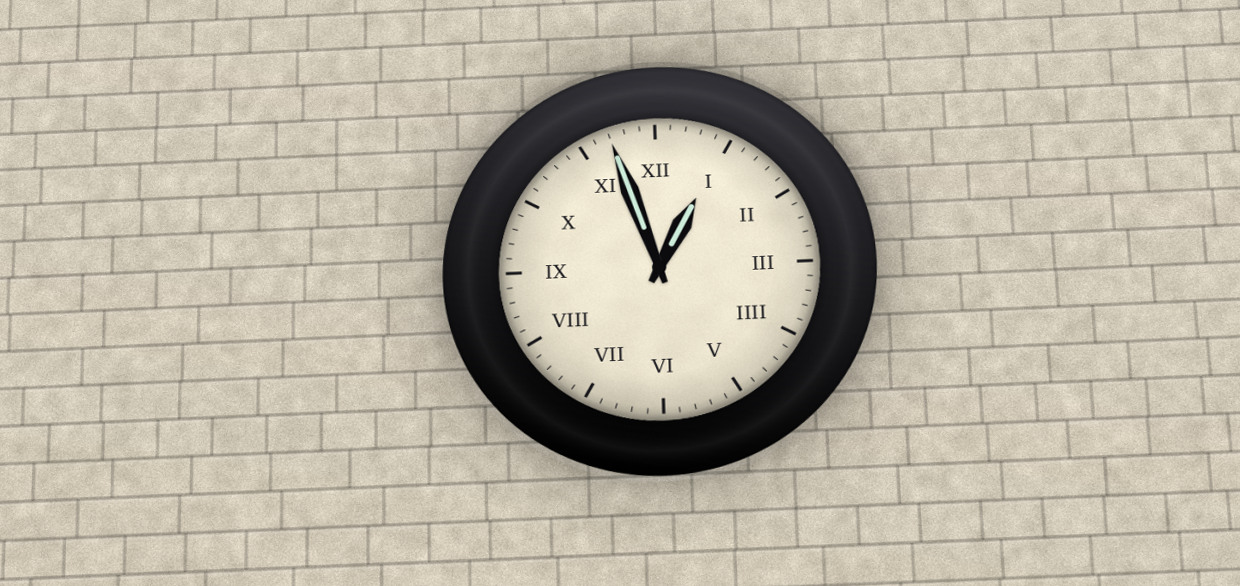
12:57
